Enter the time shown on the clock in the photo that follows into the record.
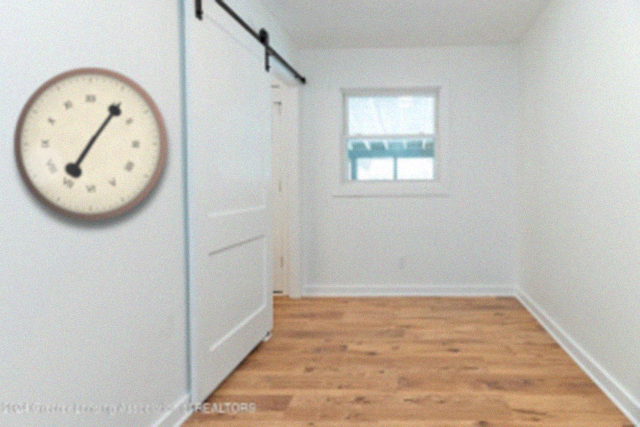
7:06
